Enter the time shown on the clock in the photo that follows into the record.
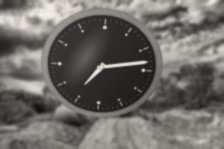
7:13
